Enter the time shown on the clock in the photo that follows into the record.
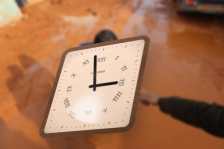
2:58
